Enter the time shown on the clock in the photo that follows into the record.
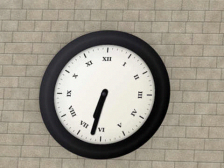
6:32
